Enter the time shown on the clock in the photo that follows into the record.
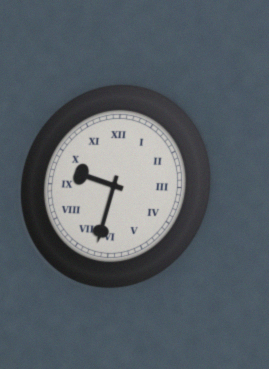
9:32
